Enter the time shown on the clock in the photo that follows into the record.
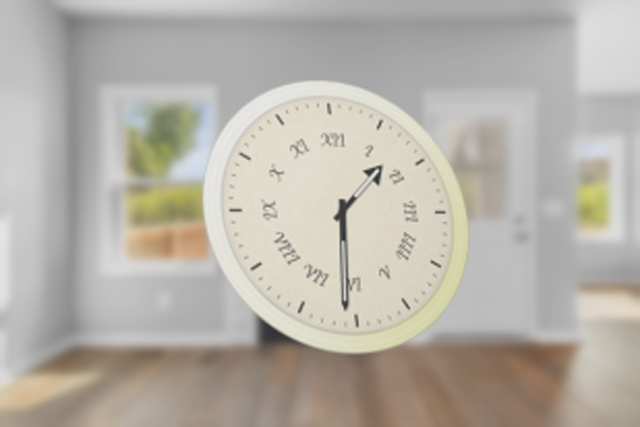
1:31
